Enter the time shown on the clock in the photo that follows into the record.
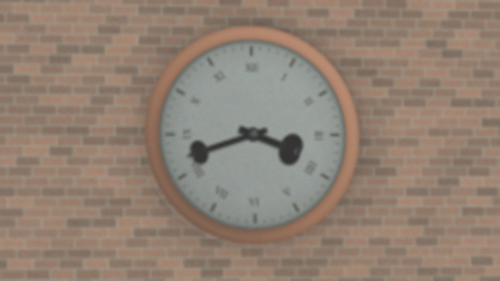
3:42
